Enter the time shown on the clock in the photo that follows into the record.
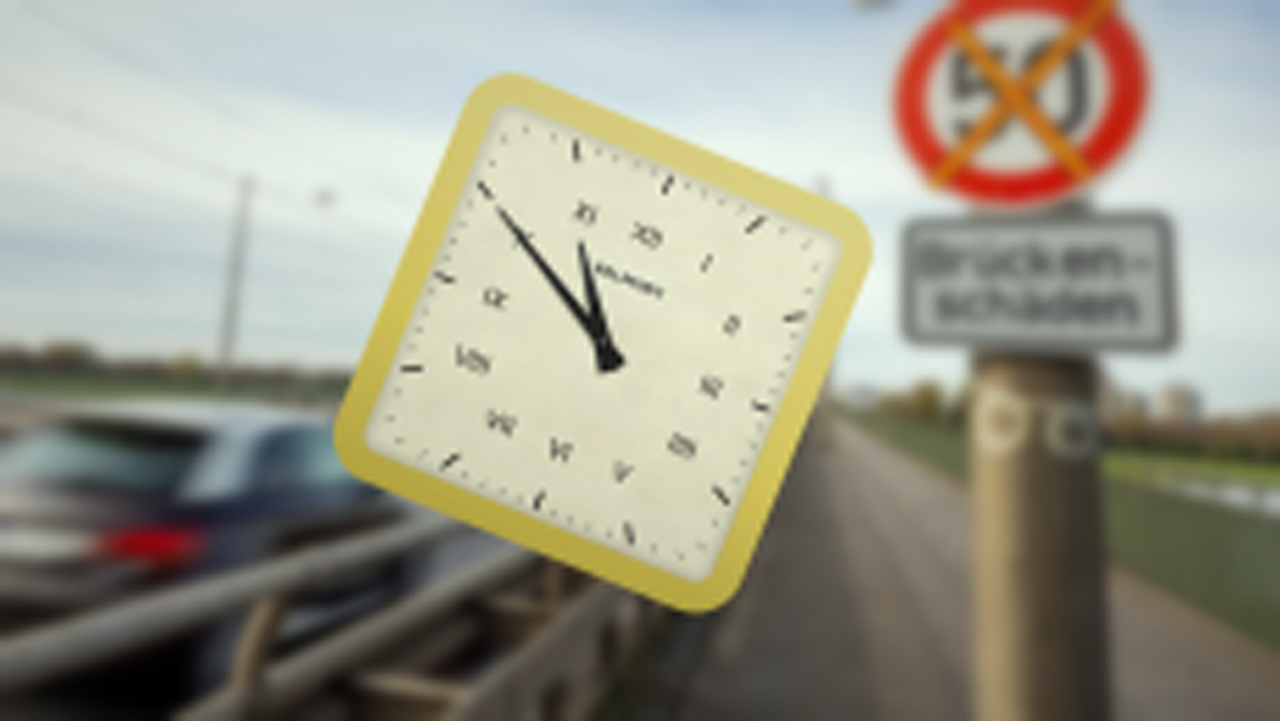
10:50
